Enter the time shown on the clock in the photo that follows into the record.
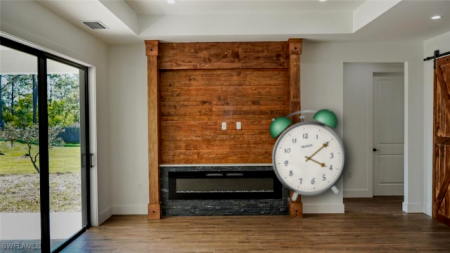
4:10
